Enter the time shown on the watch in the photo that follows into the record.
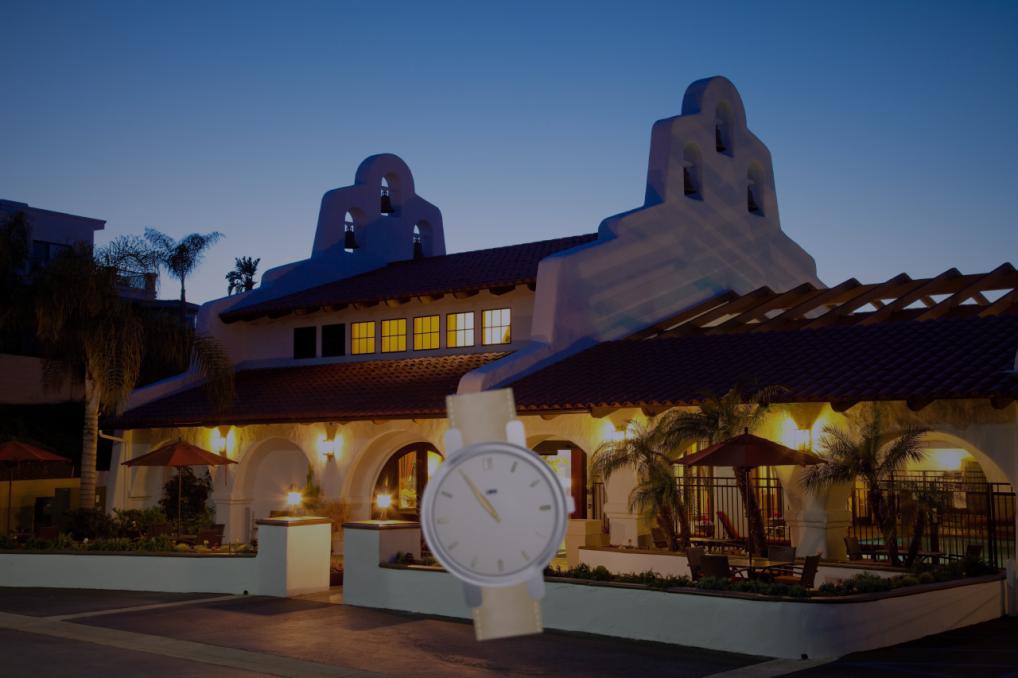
10:55
